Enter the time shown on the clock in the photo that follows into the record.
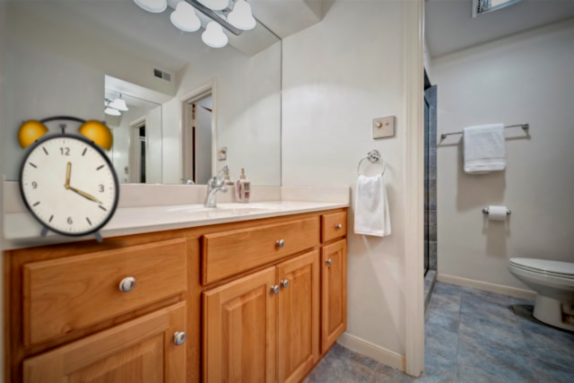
12:19
